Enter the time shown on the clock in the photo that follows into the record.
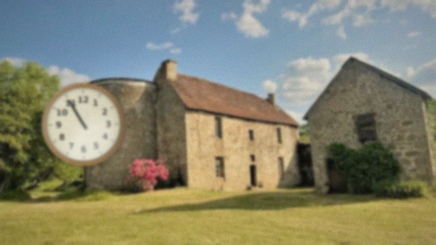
10:55
